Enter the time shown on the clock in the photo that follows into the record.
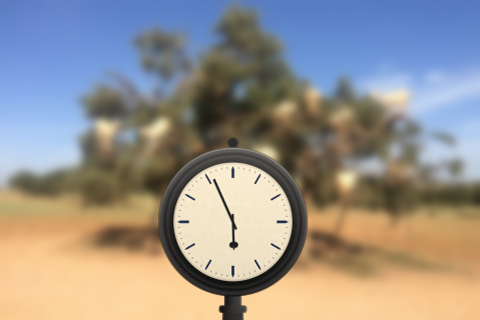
5:56
